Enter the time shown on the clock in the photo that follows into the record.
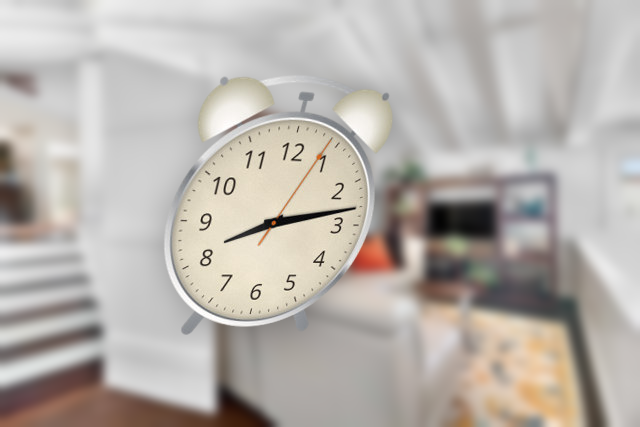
8:13:04
